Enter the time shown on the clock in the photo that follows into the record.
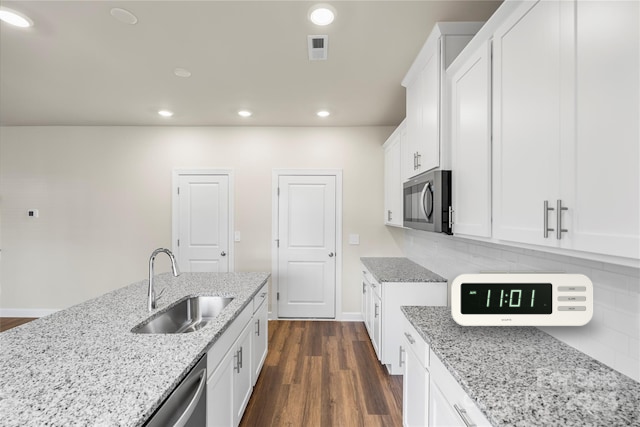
11:01
